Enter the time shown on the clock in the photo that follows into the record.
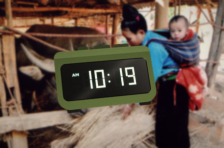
10:19
